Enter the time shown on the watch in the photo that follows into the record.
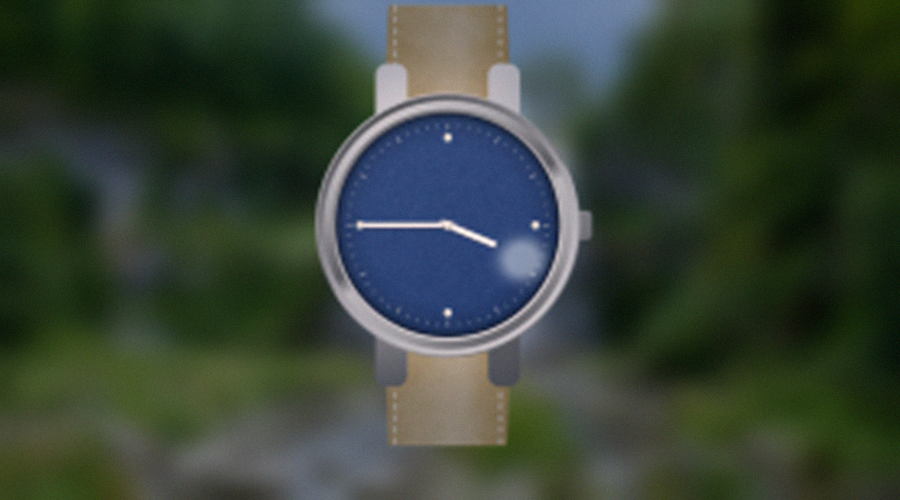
3:45
